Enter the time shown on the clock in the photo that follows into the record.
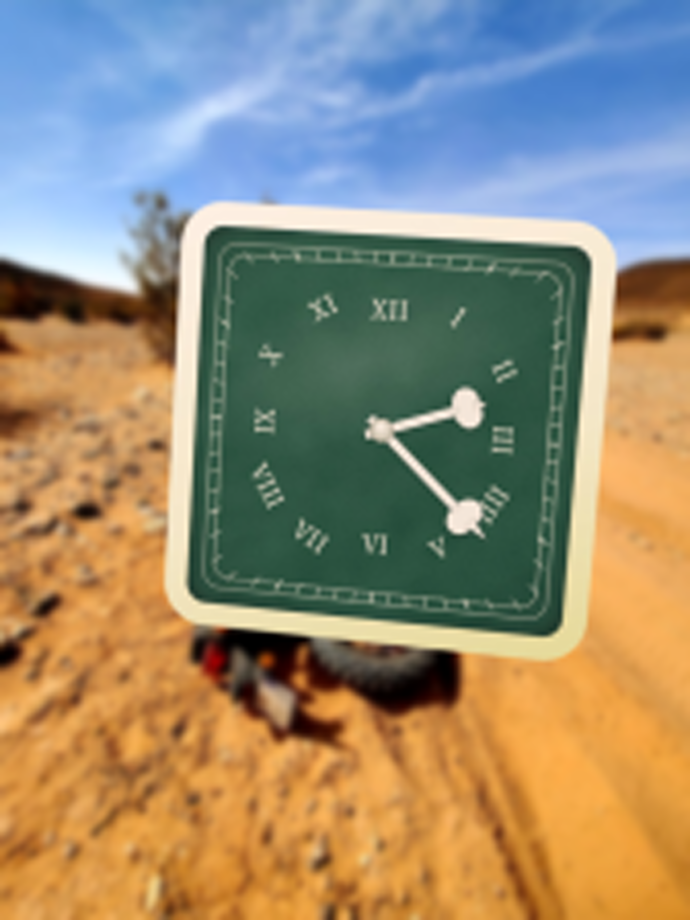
2:22
